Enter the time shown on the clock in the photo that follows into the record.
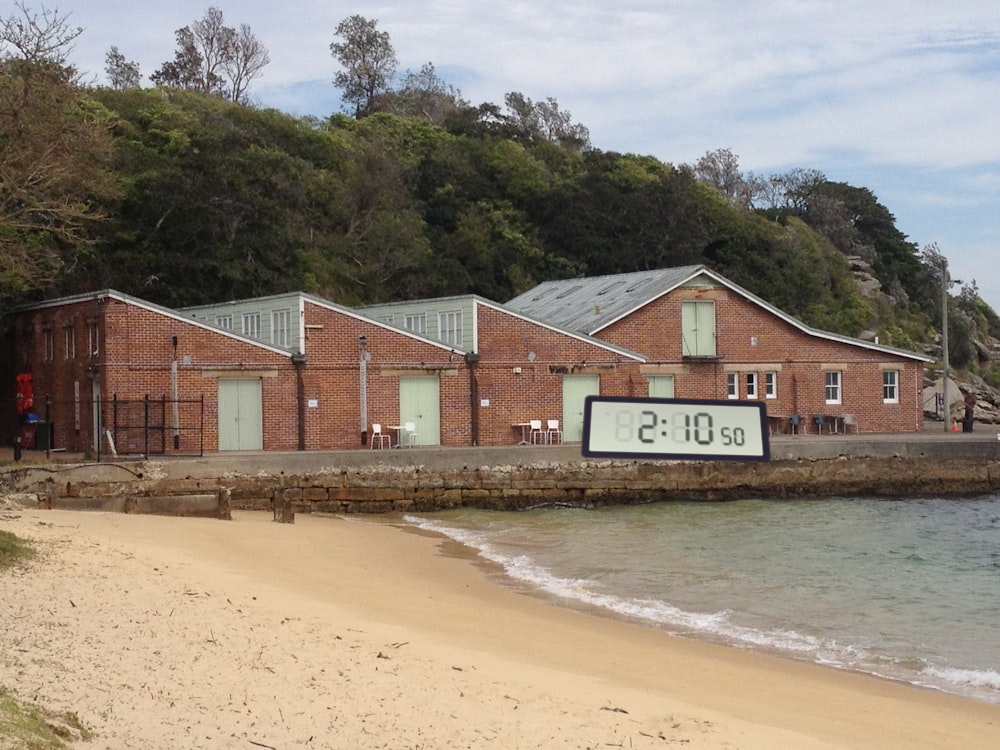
2:10:50
